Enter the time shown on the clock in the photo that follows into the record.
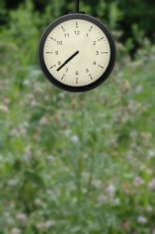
7:38
